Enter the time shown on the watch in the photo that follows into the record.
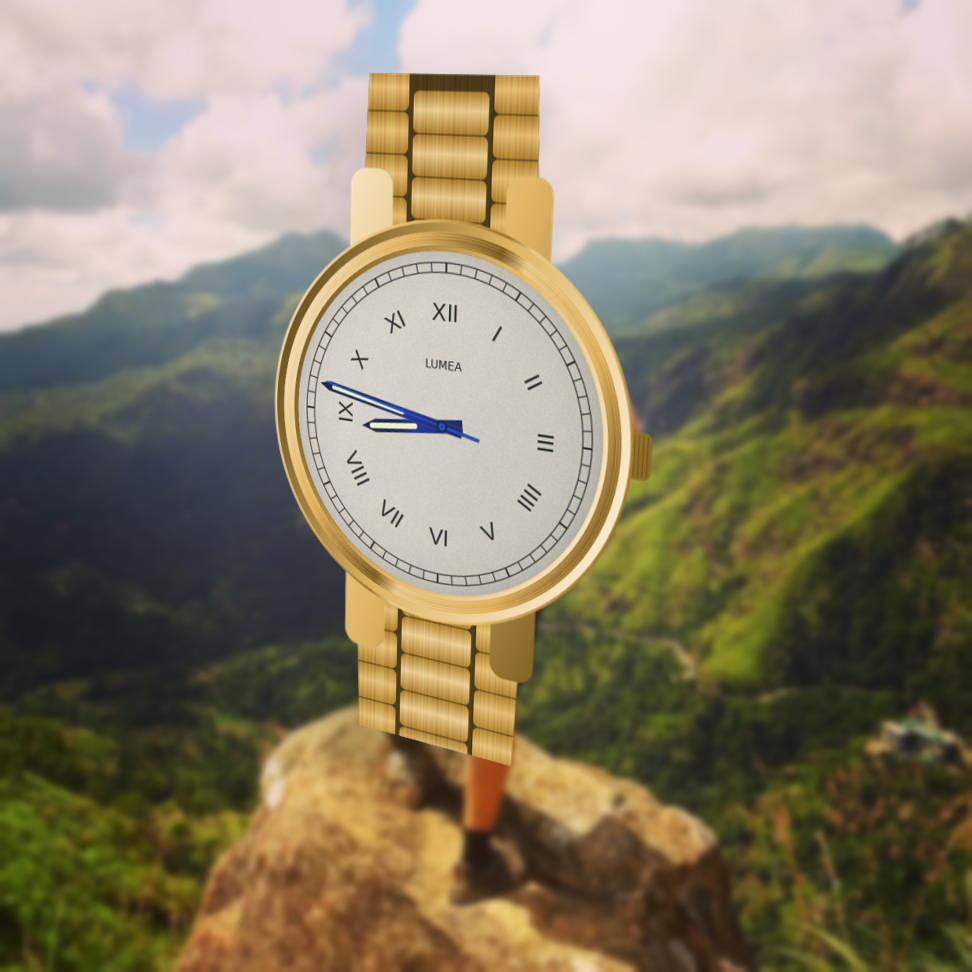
8:46:47
